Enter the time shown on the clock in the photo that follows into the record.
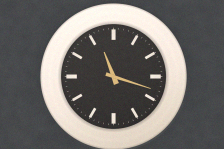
11:18
